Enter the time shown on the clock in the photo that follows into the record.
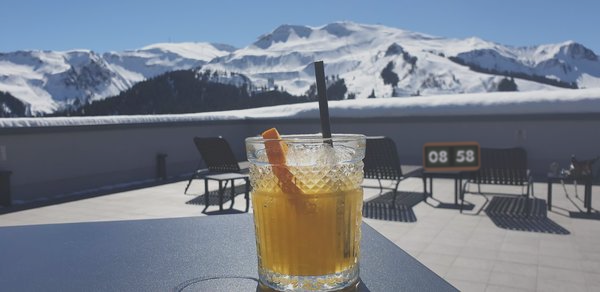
8:58
